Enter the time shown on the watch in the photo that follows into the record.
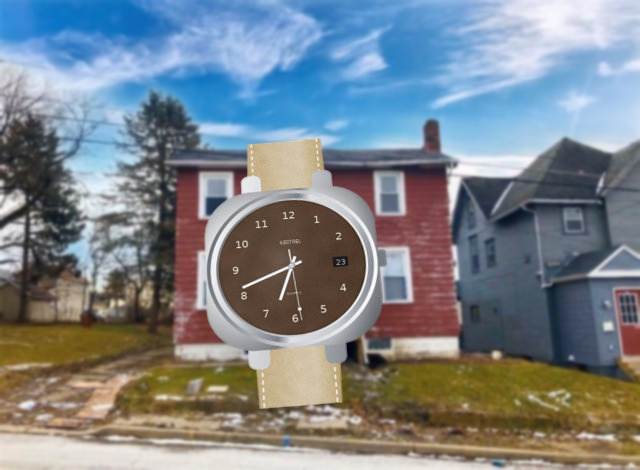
6:41:29
